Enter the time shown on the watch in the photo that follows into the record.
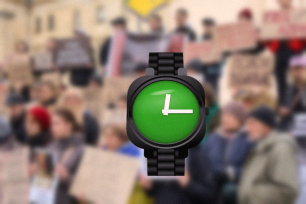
12:15
